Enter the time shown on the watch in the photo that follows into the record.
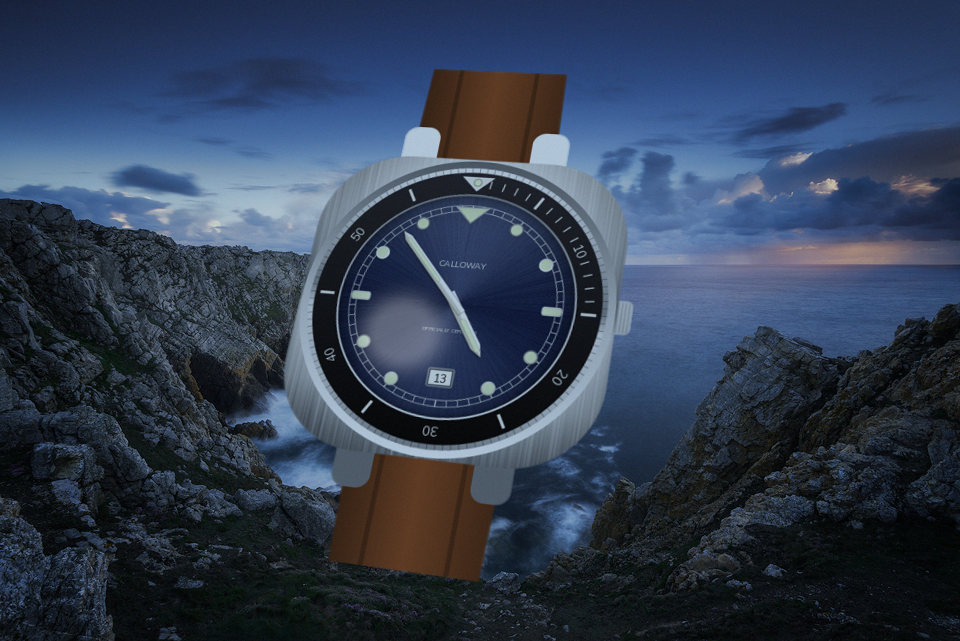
4:53
